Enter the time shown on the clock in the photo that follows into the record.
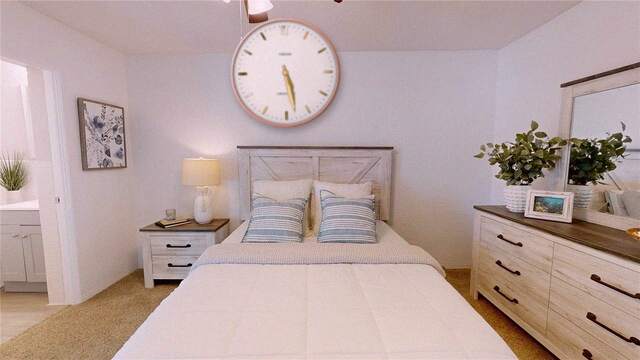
5:28
